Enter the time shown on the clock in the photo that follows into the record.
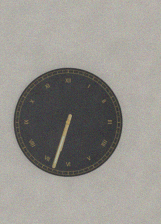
6:33
